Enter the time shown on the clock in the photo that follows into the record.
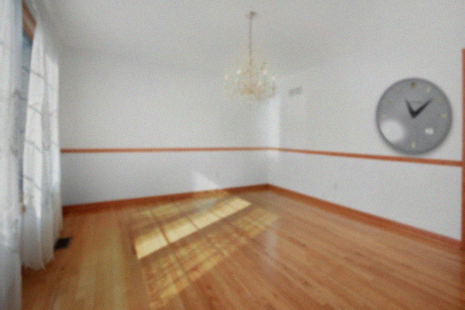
11:08
